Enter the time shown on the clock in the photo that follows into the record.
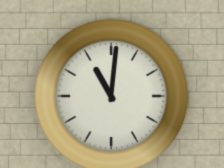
11:01
